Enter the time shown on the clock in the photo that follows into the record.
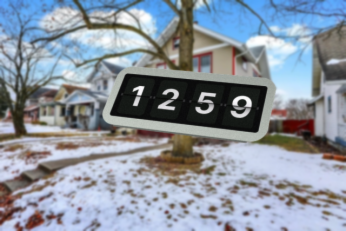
12:59
